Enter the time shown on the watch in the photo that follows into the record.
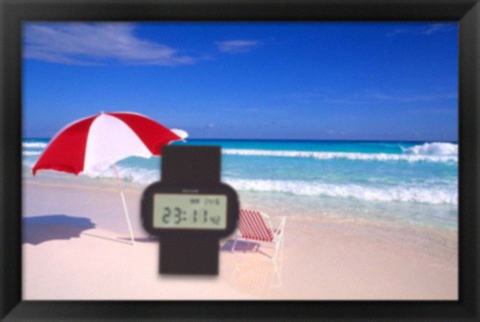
23:11
